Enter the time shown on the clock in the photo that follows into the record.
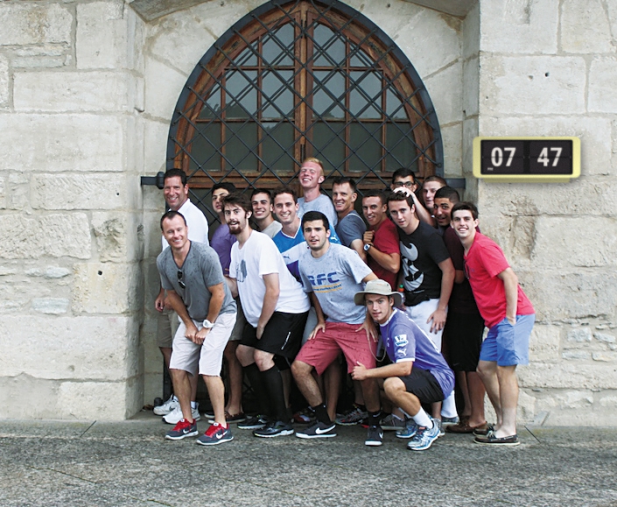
7:47
